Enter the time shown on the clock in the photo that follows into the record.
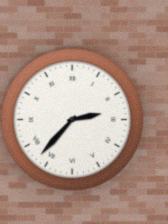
2:37
